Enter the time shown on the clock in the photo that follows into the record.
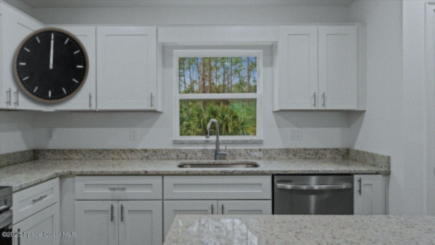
12:00
